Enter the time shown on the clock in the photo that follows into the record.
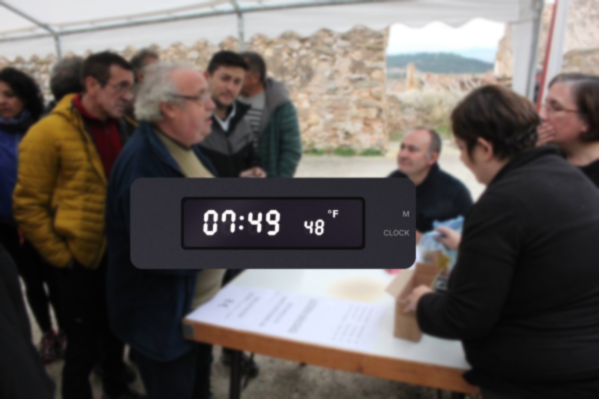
7:49
